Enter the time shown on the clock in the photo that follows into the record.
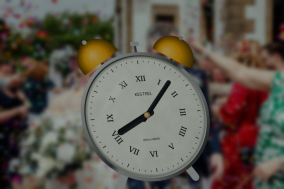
8:07
